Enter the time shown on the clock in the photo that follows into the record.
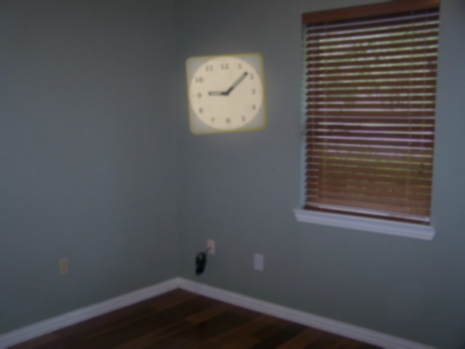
9:08
